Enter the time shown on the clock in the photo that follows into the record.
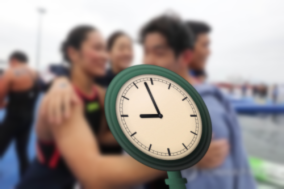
8:58
